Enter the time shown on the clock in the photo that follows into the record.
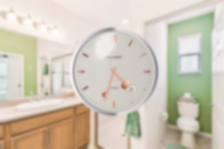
4:33
